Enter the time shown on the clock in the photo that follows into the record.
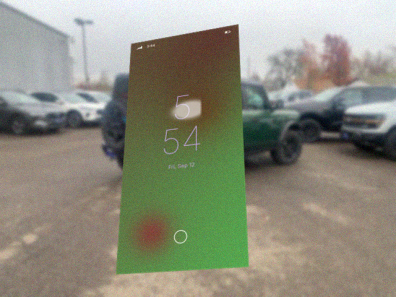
5:54
